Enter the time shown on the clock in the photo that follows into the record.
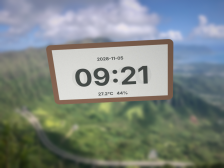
9:21
